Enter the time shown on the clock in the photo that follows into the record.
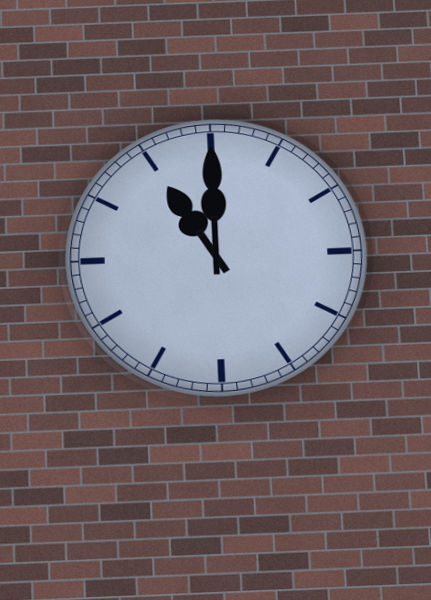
11:00
